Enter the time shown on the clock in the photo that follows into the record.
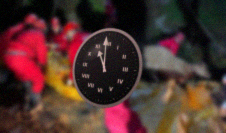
10:59
